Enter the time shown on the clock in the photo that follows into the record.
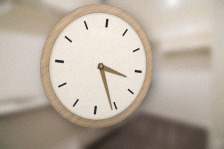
3:26
